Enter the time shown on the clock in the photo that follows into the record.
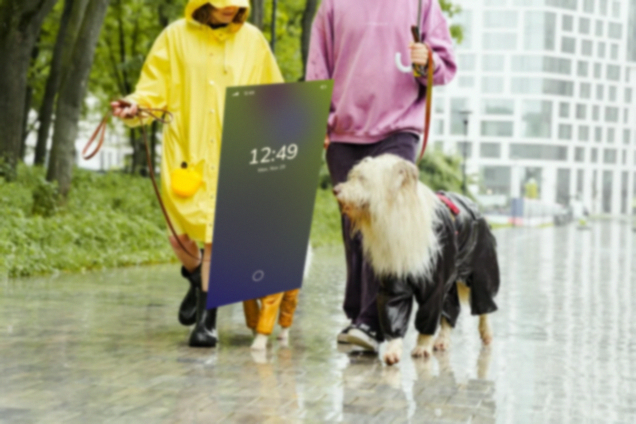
12:49
